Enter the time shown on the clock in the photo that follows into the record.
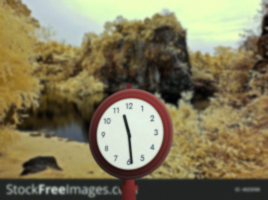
11:29
